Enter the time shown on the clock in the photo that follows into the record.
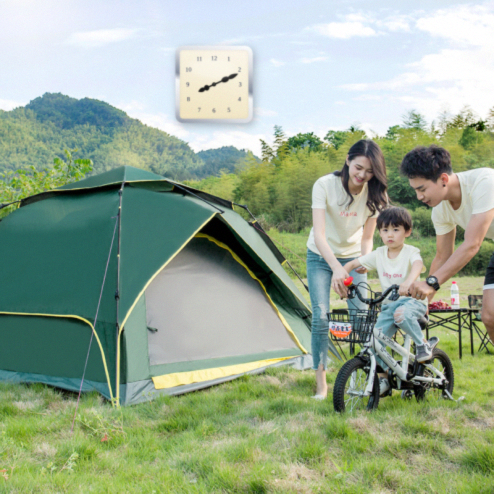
8:11
